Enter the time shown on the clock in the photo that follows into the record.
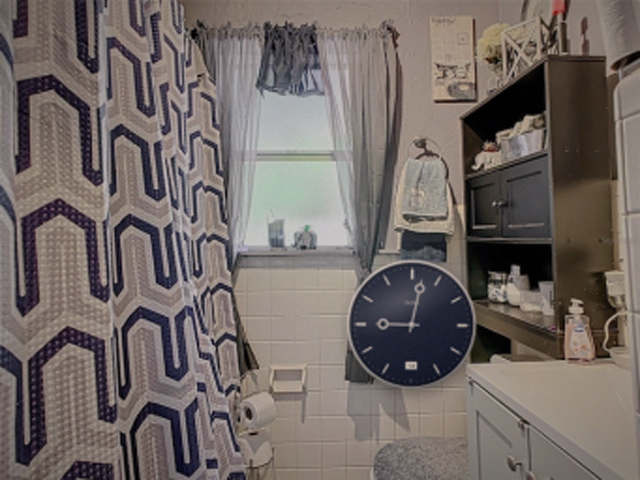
9:02
